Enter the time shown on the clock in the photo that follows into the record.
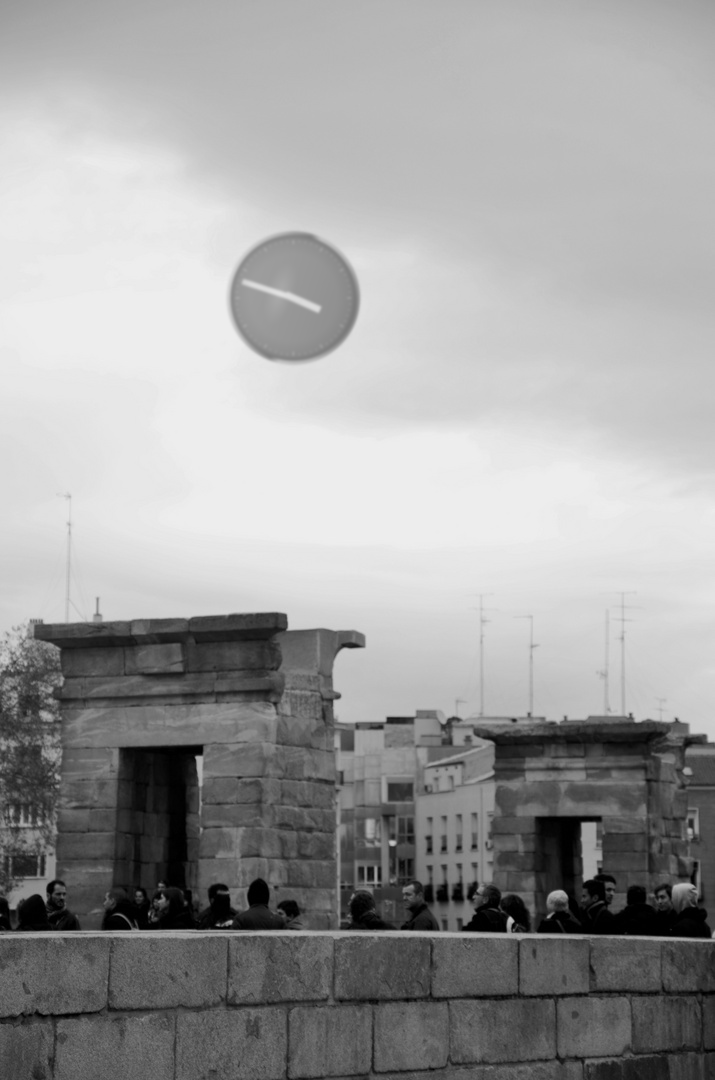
3:48
